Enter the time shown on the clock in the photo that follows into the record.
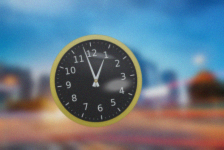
12:58
